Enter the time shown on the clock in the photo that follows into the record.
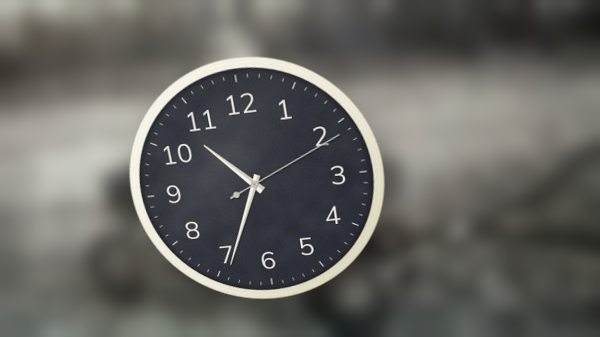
10:34:11
